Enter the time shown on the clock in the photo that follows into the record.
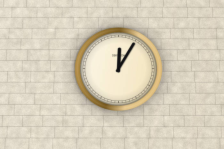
12:05
